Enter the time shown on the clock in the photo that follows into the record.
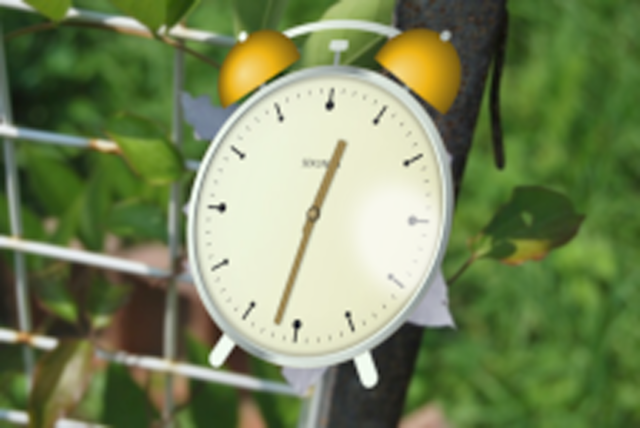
12:32
